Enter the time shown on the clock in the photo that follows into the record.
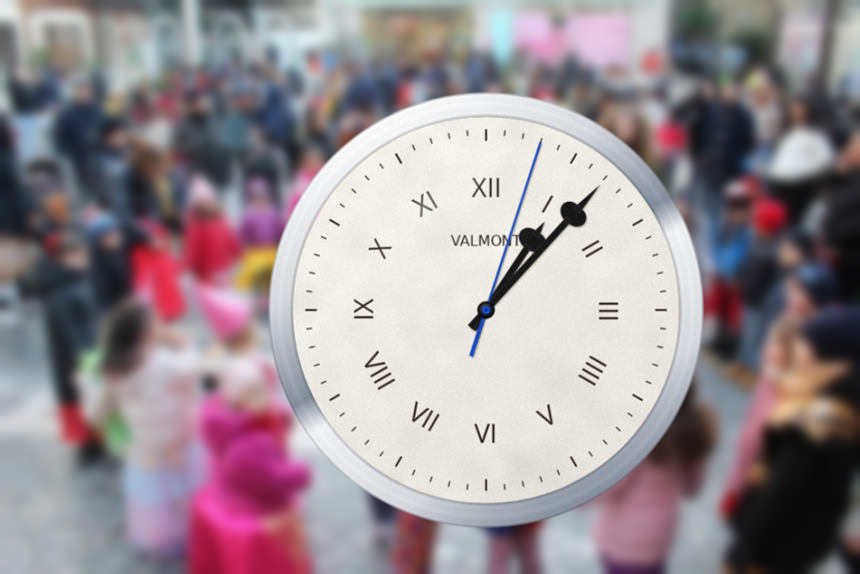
1:07:03
